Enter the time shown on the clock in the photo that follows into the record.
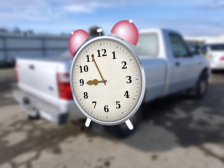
8:56
